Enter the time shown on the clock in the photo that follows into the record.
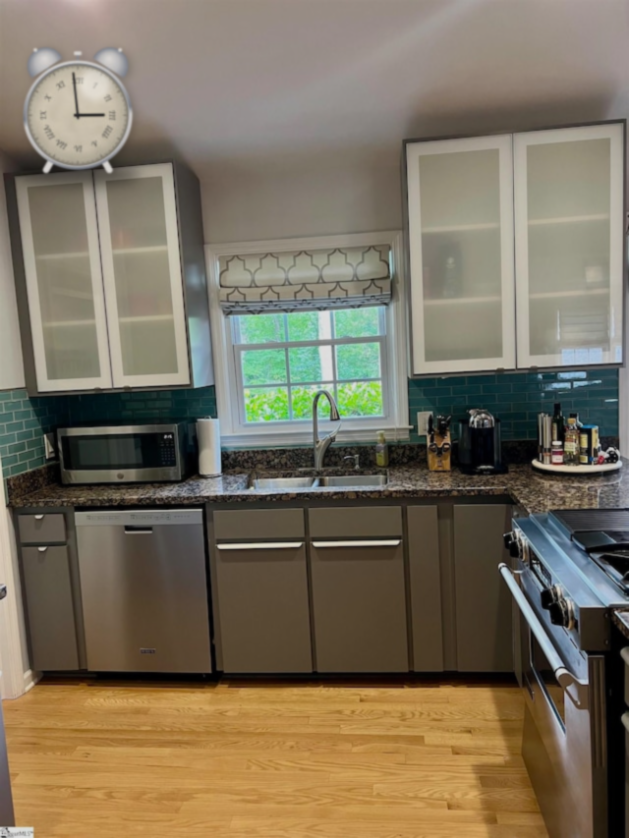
2:59
